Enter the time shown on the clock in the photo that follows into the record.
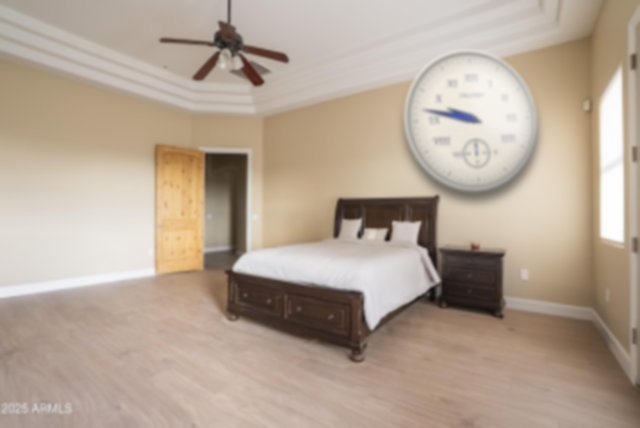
9:47
